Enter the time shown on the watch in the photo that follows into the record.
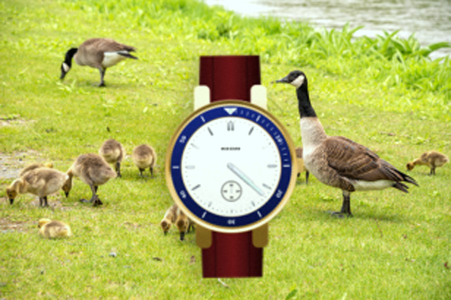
4:22
